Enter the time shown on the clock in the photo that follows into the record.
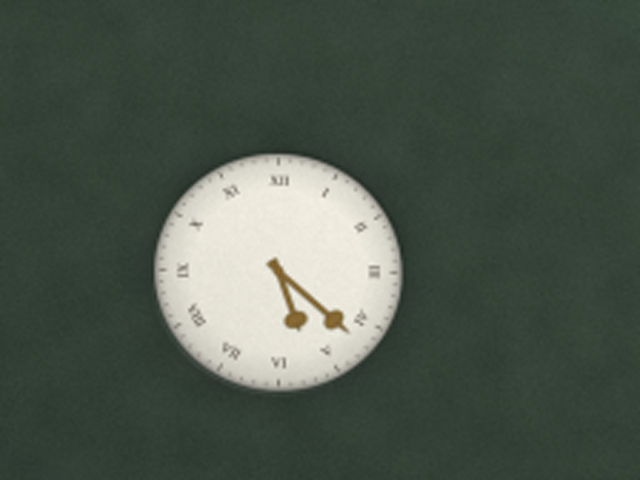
5:22
